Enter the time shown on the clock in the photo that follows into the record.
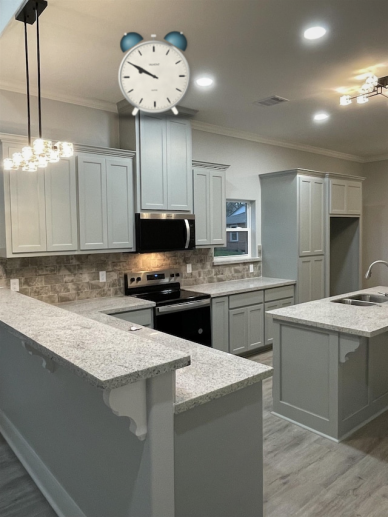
9:50
